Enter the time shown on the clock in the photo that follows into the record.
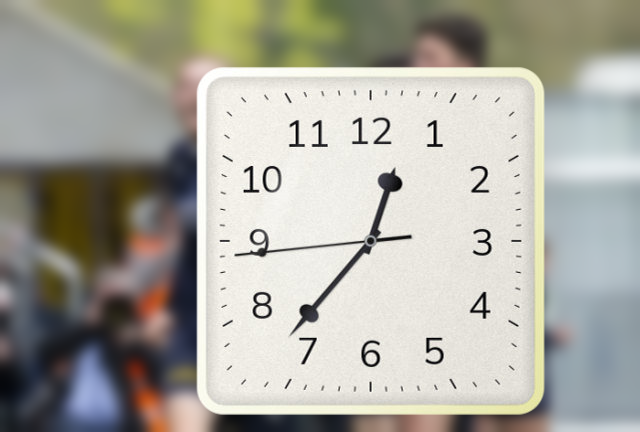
12:36:44
